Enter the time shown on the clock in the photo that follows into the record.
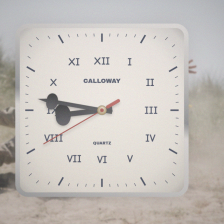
8:46:40
